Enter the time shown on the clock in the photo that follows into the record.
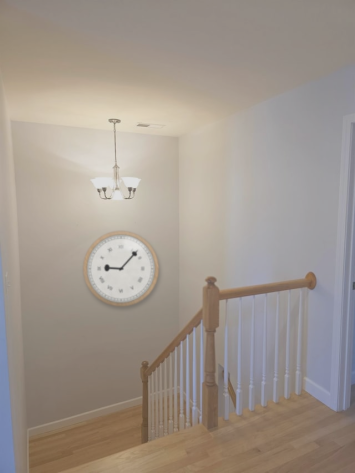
9:07
